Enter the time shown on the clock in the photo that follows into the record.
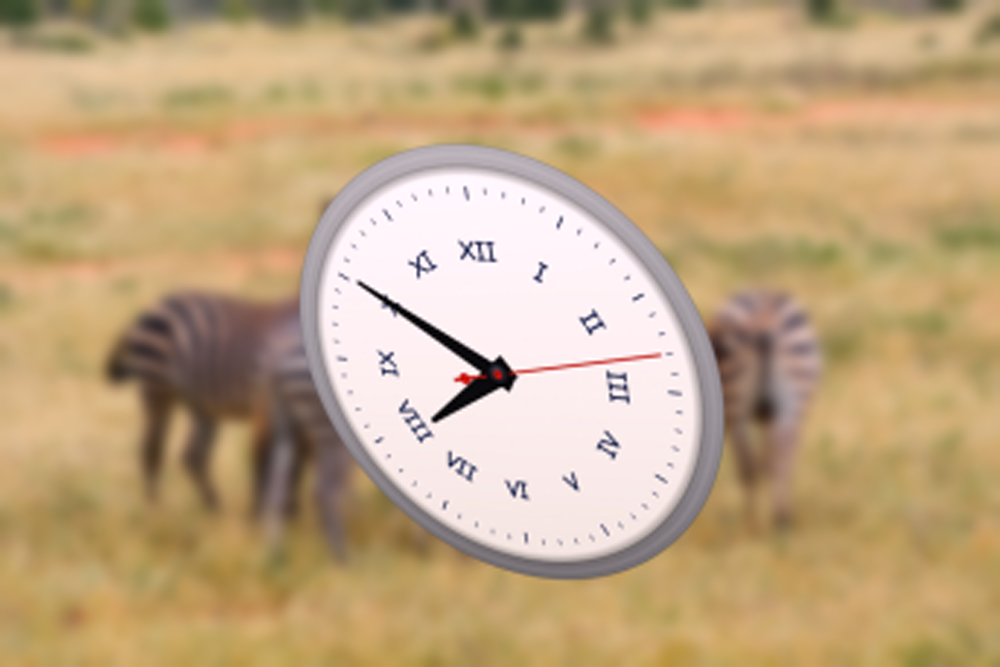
7:50:13
